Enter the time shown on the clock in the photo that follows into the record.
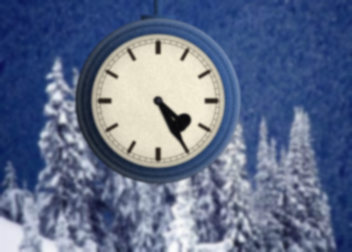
4:25
